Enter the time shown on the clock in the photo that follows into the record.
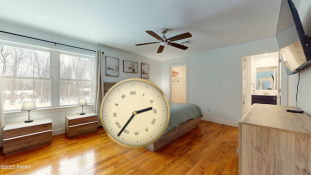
2:37
